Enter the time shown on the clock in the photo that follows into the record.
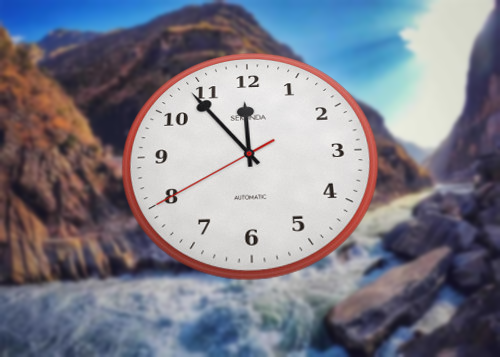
11:53:40
